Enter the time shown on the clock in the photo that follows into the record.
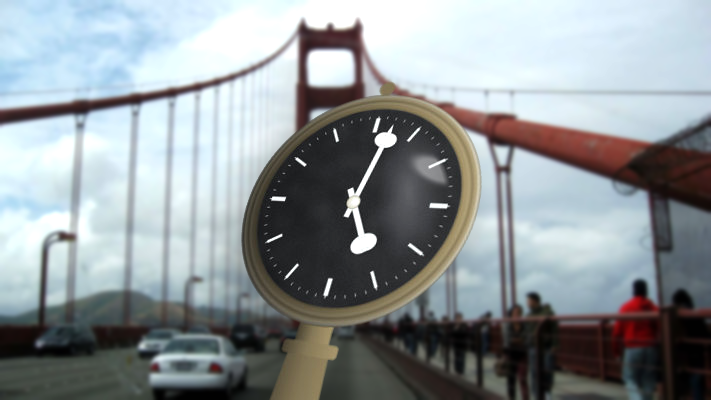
5:02
